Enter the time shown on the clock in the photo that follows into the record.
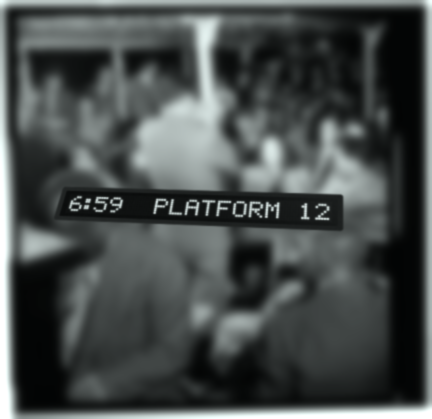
6:59
